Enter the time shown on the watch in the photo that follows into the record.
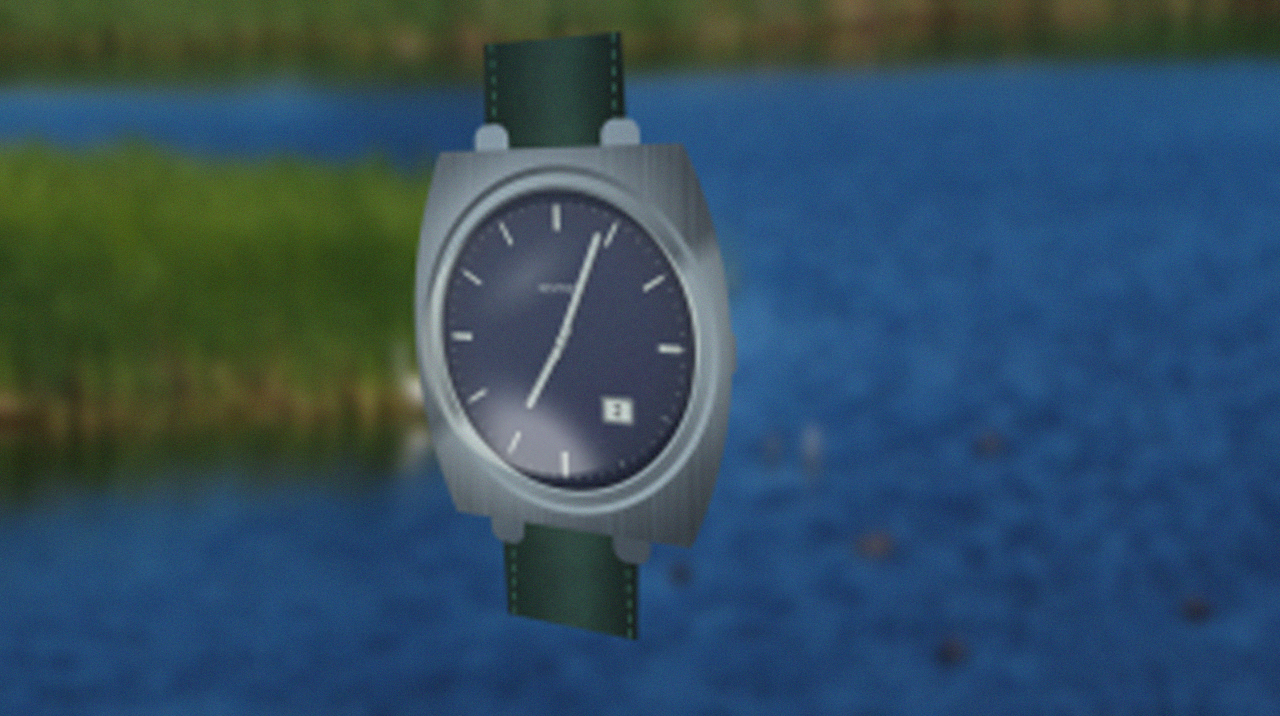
7:04
